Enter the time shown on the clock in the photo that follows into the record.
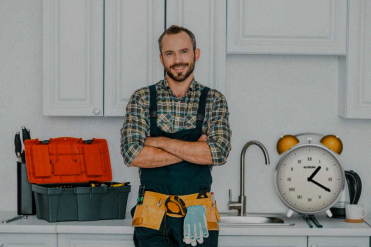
1:20
